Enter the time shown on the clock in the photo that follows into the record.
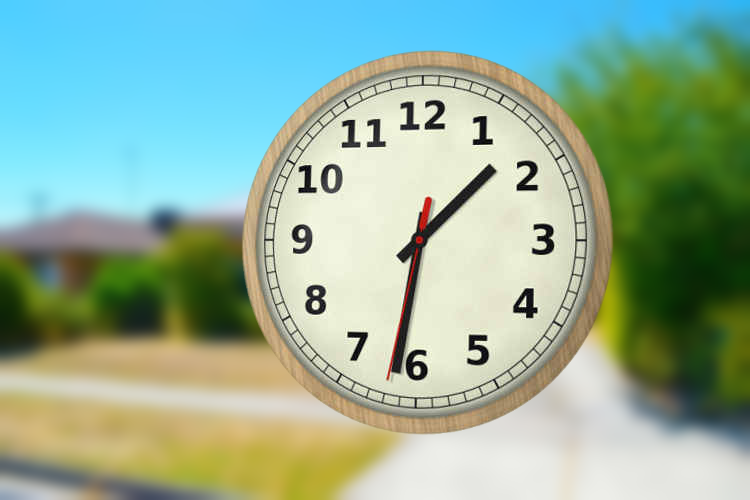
1:31:32
